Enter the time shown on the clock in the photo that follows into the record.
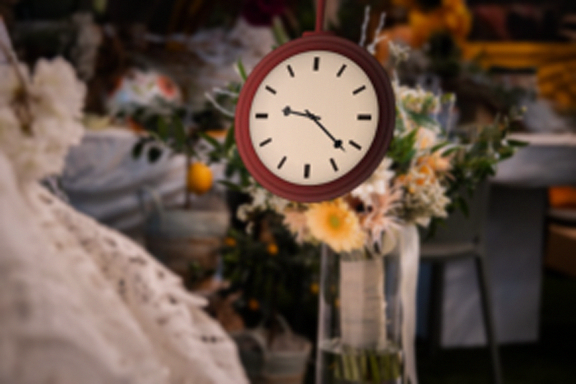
9:22
